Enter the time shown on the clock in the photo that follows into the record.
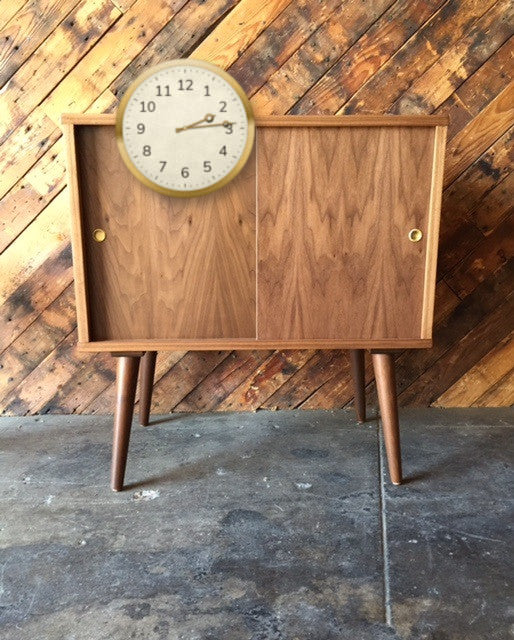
2:14
